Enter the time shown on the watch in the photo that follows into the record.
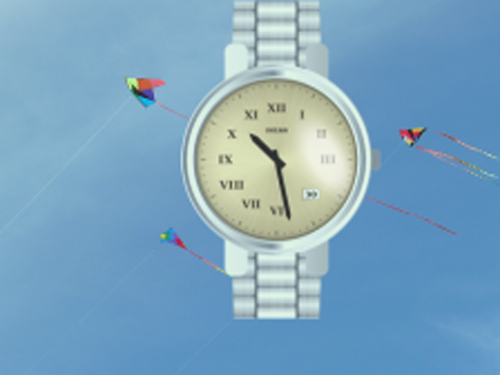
10:28
